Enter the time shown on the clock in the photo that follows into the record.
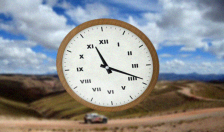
11:19
